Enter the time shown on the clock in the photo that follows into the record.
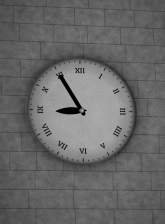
8:55
